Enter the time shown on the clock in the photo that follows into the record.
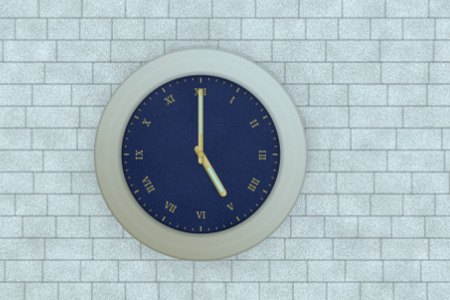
5:00
